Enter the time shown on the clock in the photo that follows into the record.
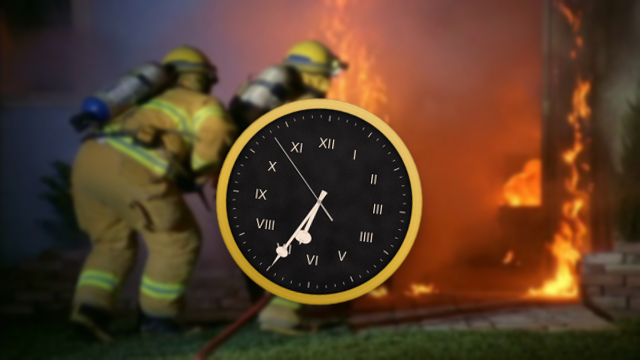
6:34:53
